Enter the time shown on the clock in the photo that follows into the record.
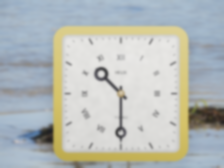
10:30
